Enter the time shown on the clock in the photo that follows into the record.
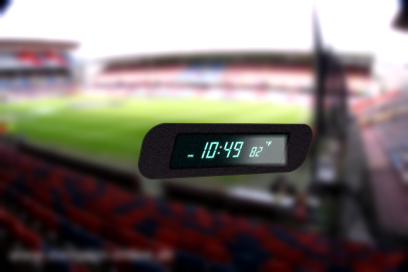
10:49
